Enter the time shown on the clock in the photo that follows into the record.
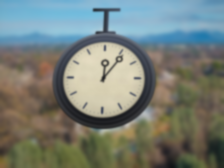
12:06
